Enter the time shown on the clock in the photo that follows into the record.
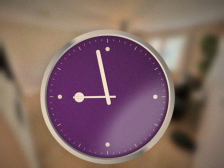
8:58
